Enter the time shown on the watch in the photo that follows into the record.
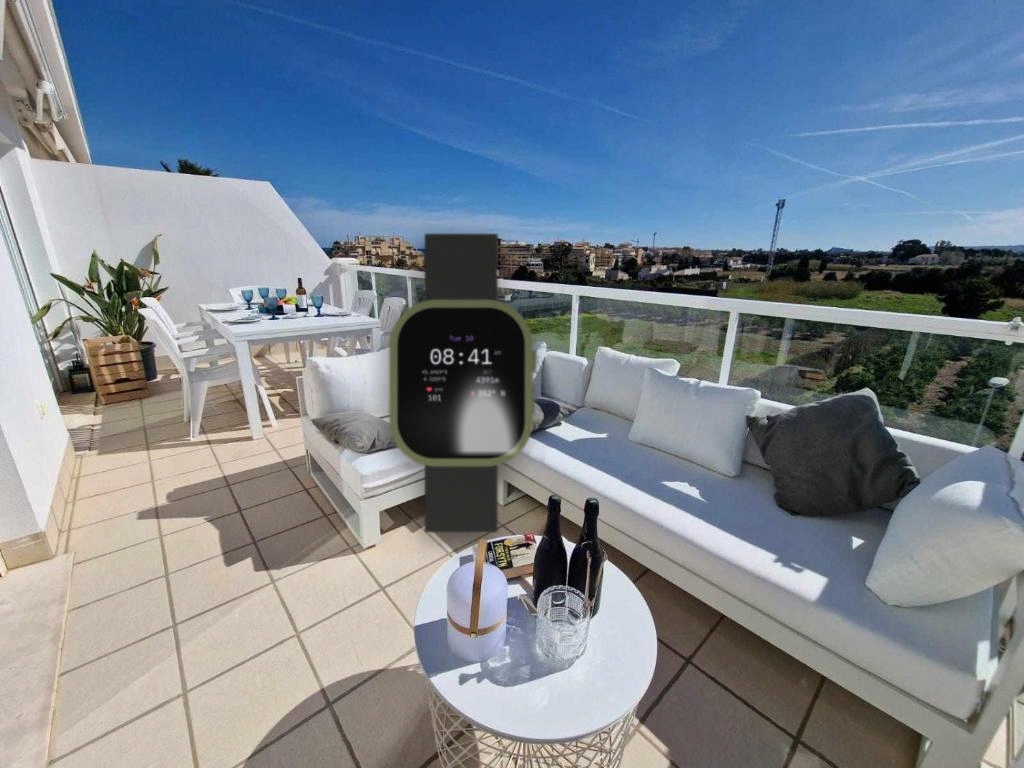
8:41
